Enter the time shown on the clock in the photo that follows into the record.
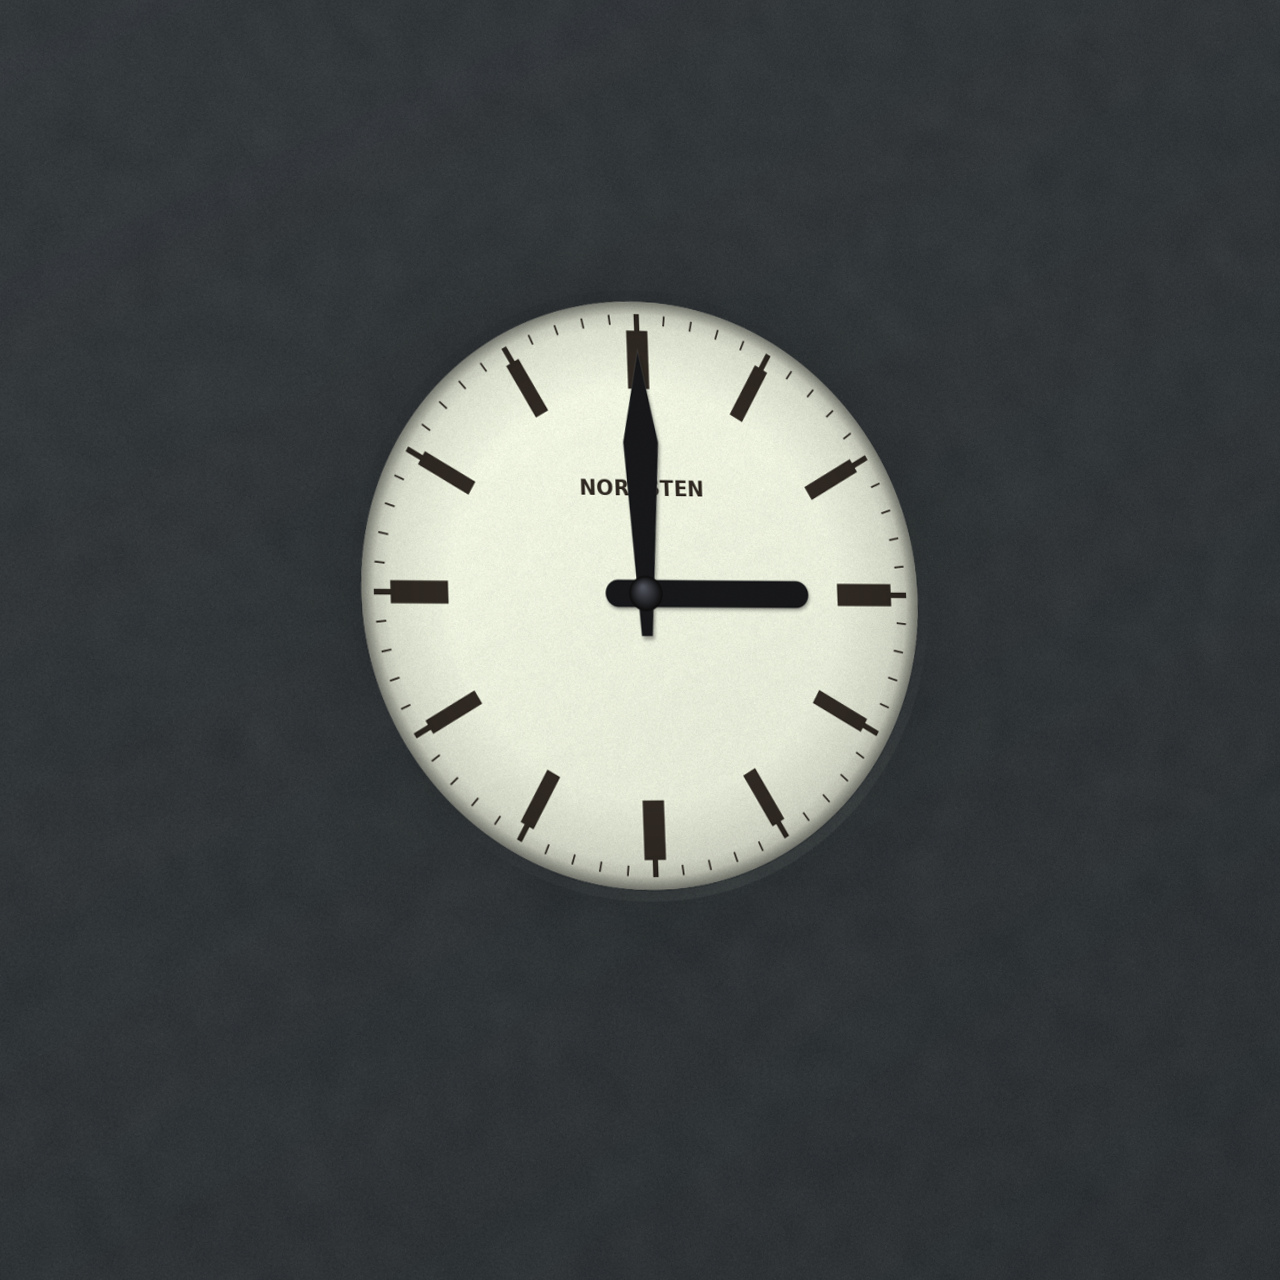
3:00
